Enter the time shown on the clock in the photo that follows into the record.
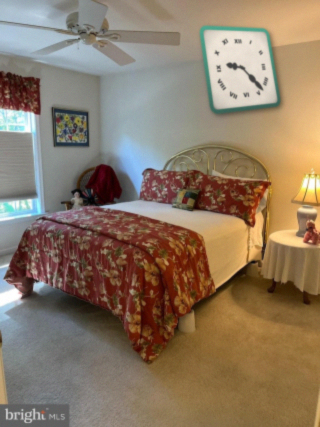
9:23
